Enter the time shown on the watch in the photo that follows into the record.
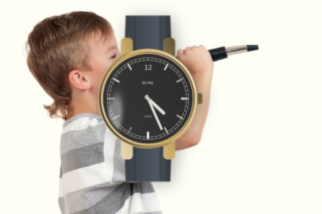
4:26
